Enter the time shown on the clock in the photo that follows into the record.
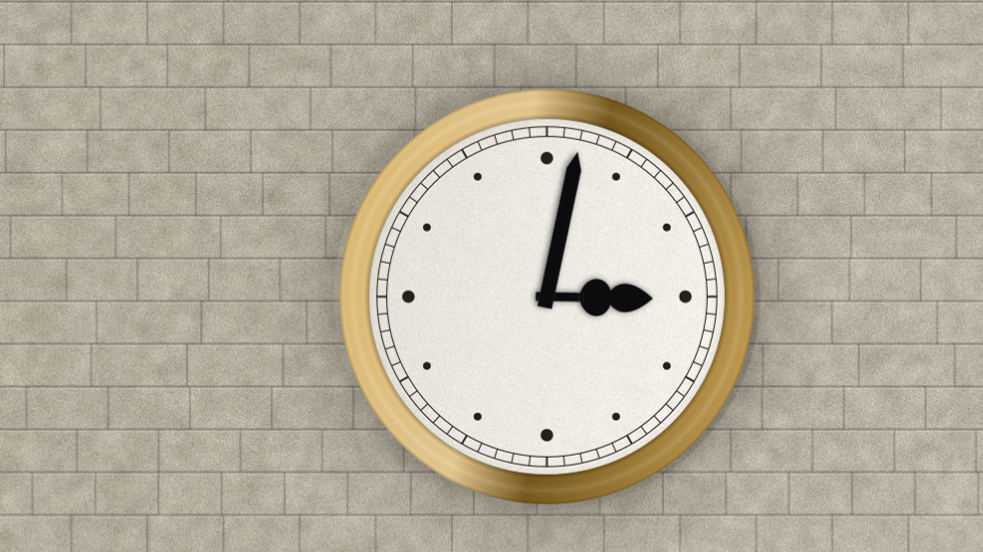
3:02
